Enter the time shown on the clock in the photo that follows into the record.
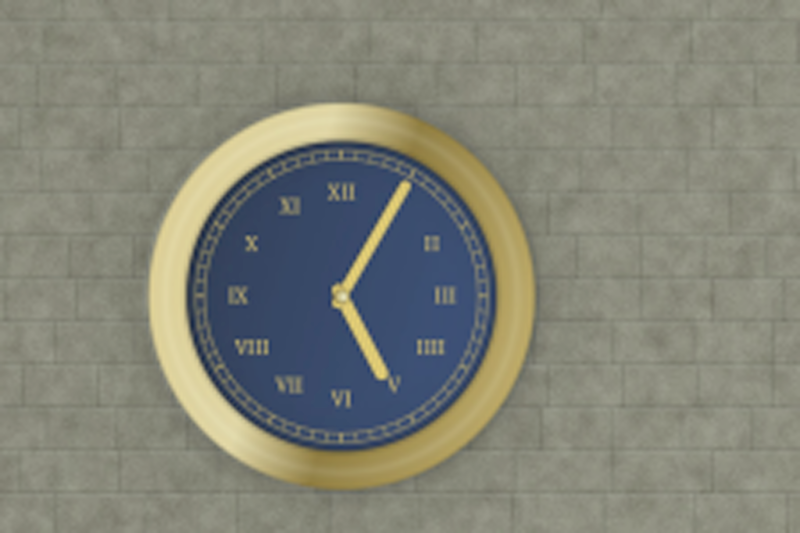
5:05
